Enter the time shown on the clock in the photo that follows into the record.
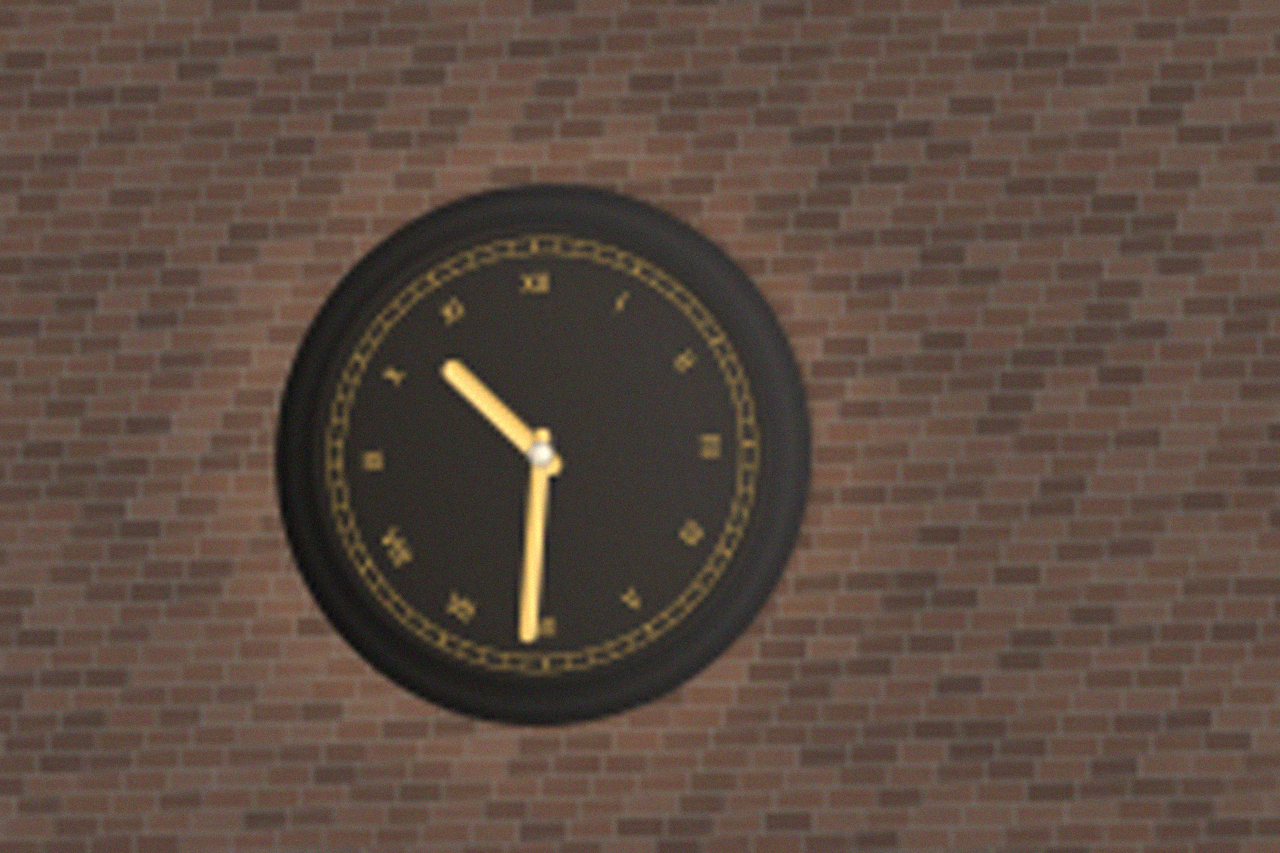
10:31
